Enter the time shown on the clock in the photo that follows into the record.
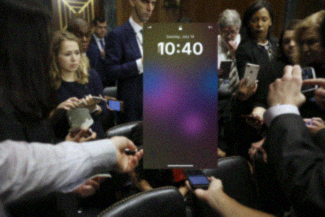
10:40
